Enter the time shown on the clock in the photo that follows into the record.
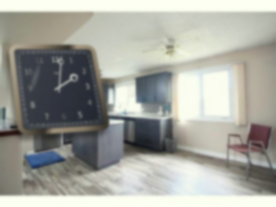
2:02
